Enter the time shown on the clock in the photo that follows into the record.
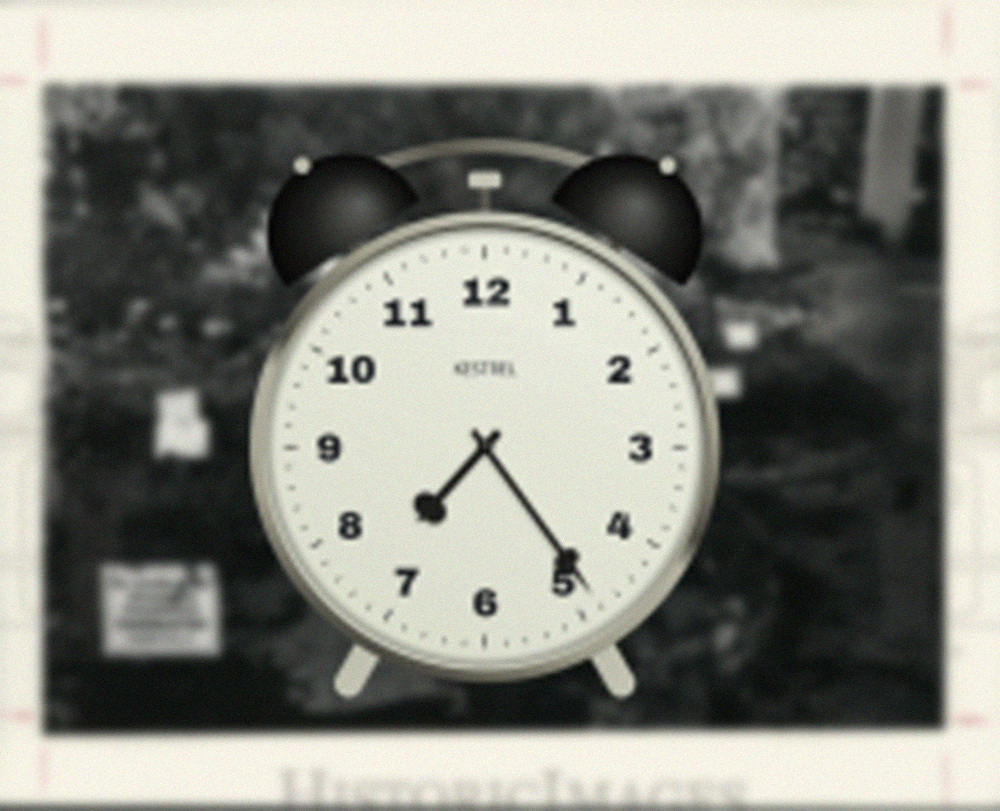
7:24
